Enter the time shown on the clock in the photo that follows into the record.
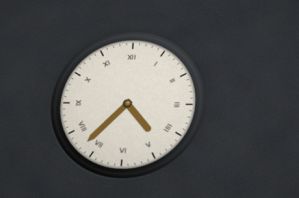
4:37
